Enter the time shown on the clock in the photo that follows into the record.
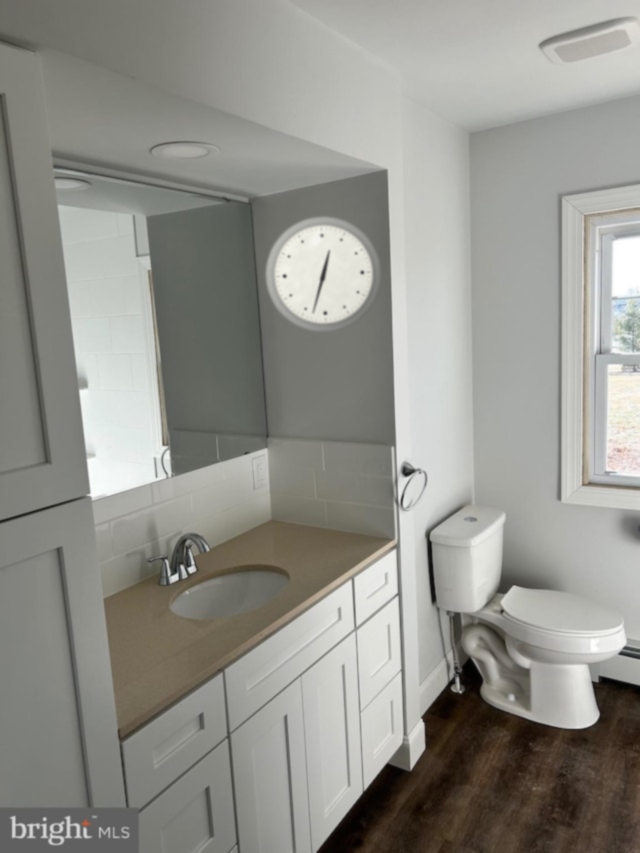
12:33
